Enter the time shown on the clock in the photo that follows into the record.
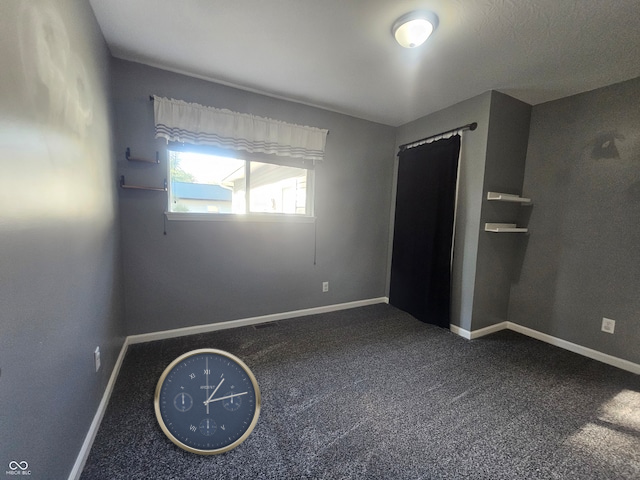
1:13
